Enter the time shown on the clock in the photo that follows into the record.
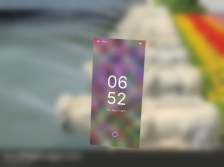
6:52
